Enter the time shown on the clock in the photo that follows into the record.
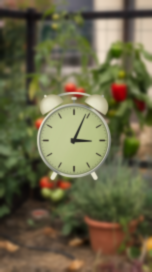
3:04
